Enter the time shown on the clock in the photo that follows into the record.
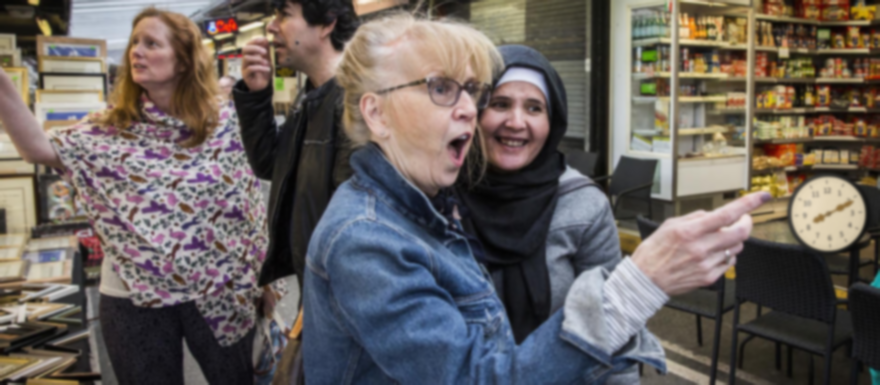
8:11
